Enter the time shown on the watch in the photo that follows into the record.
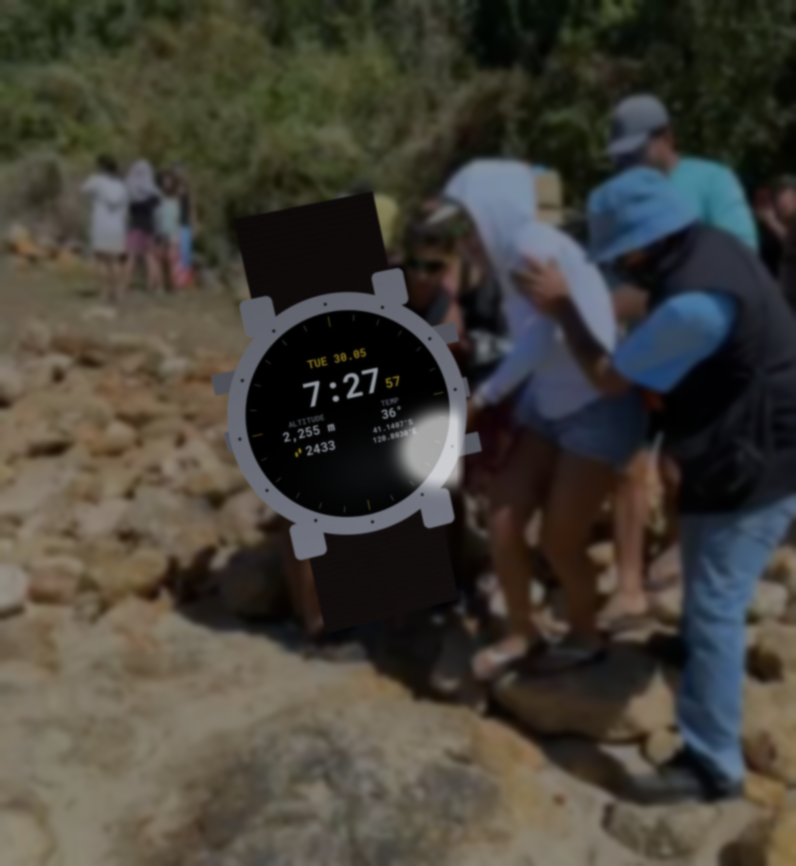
7:27:57
